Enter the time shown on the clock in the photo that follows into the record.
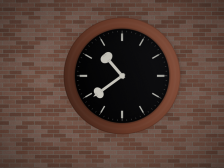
10:39
